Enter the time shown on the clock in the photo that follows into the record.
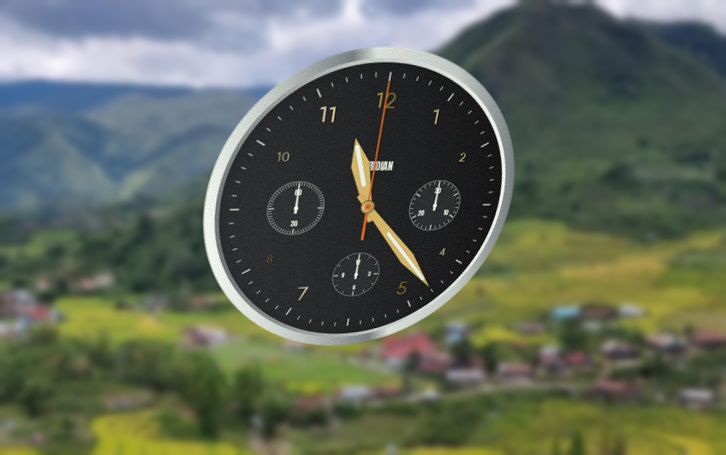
11:23
